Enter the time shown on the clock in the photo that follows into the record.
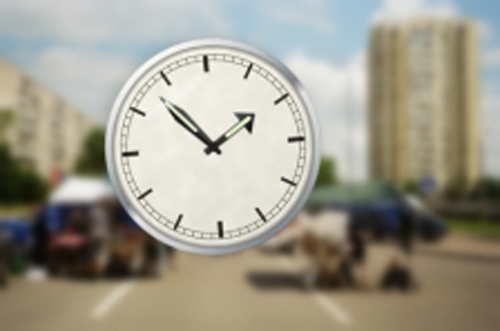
1:53
